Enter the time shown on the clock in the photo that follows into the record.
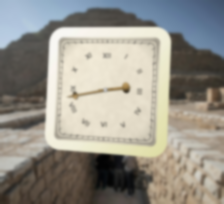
2:43
